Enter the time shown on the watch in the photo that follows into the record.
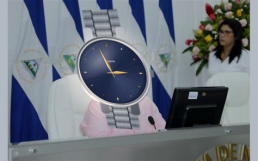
2:57
